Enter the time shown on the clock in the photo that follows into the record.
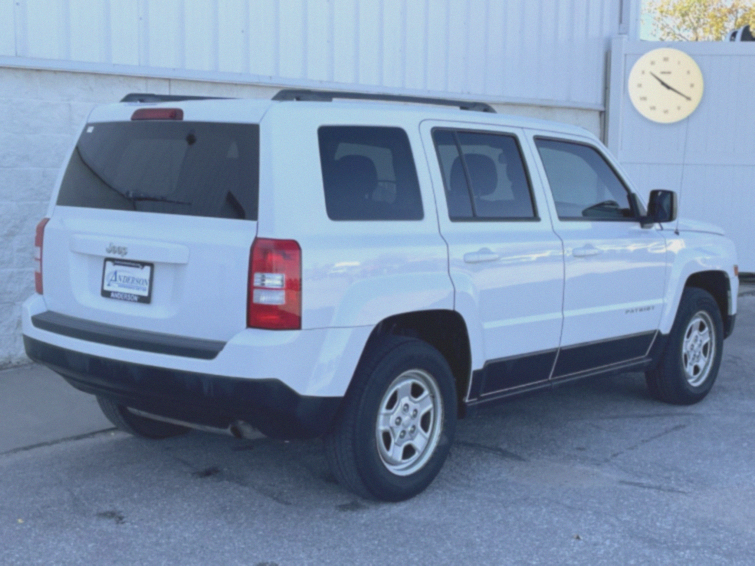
10:20
